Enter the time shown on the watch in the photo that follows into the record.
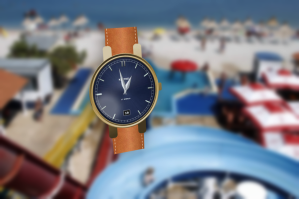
12:58
